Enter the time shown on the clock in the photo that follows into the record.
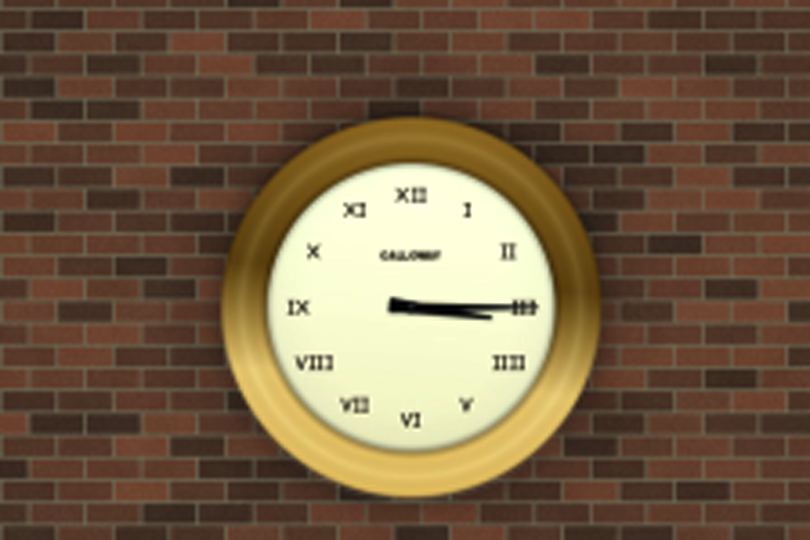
3:15
